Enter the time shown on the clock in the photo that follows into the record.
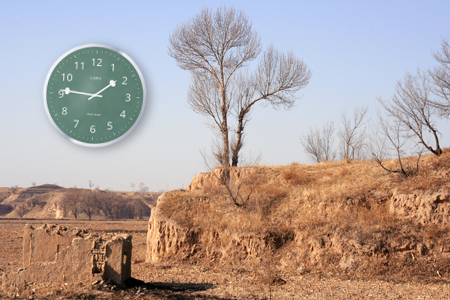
1:46
